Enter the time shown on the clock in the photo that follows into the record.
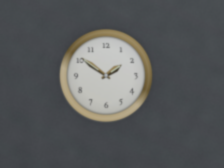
1:51
